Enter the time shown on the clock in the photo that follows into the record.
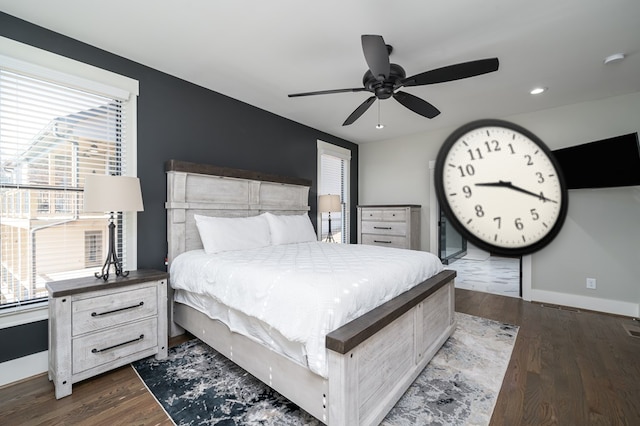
9:20
